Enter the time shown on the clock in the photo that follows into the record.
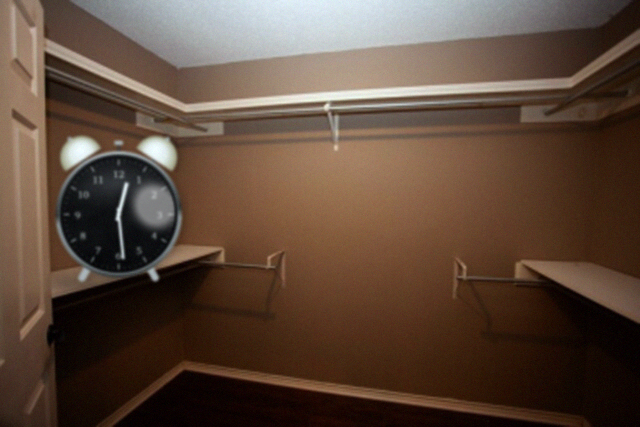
12:29
